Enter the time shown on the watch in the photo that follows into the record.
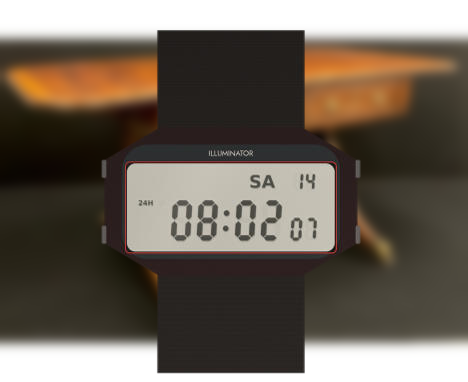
8:02:07
